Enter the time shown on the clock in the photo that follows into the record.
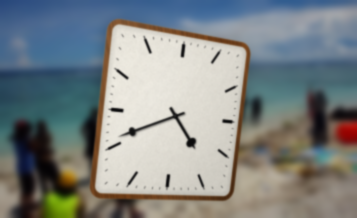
4:41
